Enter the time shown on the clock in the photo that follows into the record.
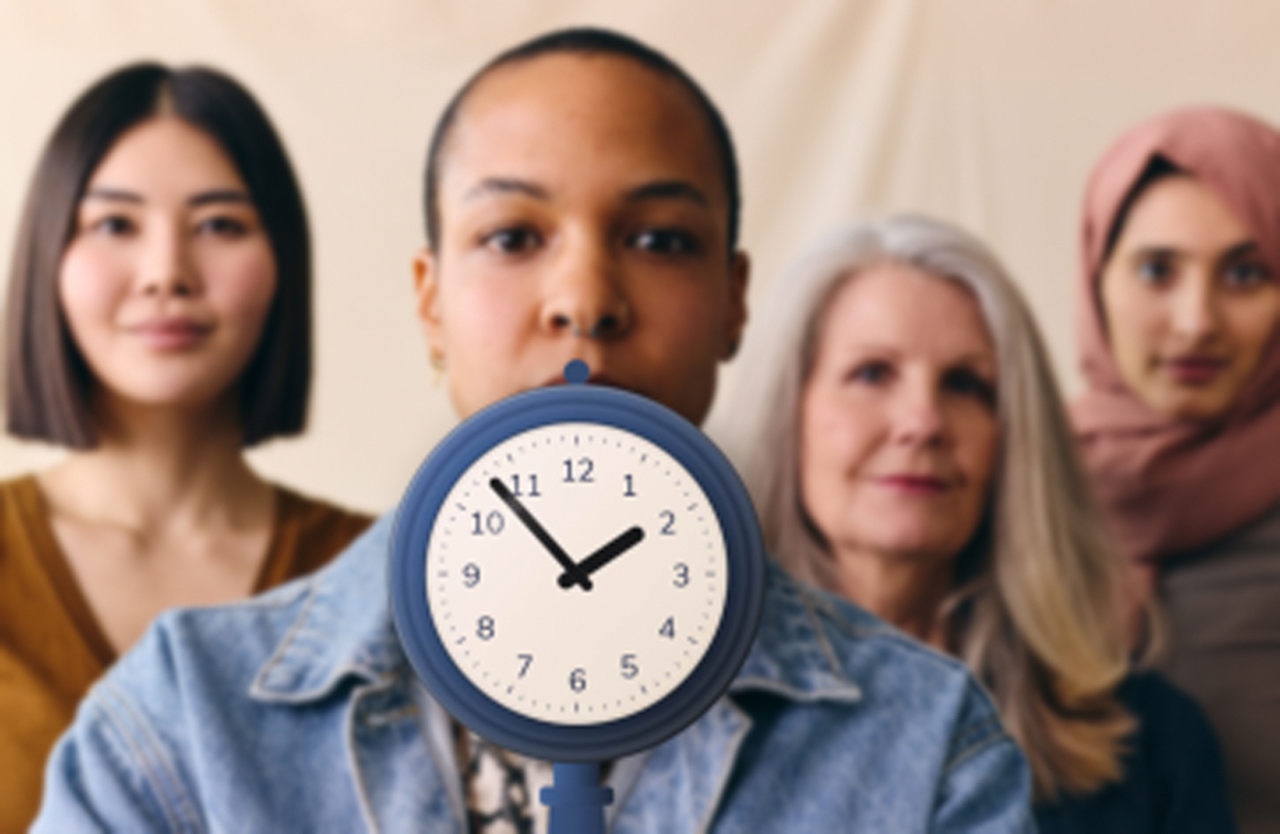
1:53
